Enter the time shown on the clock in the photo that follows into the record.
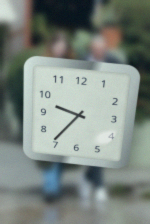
9:36
